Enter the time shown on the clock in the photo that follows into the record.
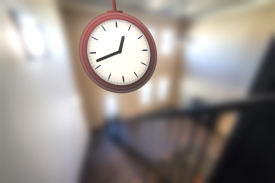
12:42
